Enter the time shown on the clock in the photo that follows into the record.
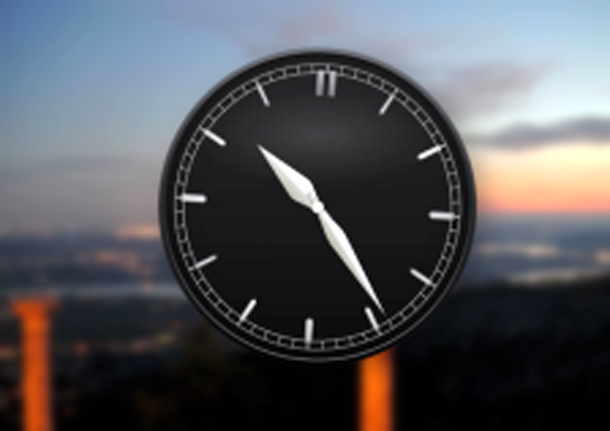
10:24
